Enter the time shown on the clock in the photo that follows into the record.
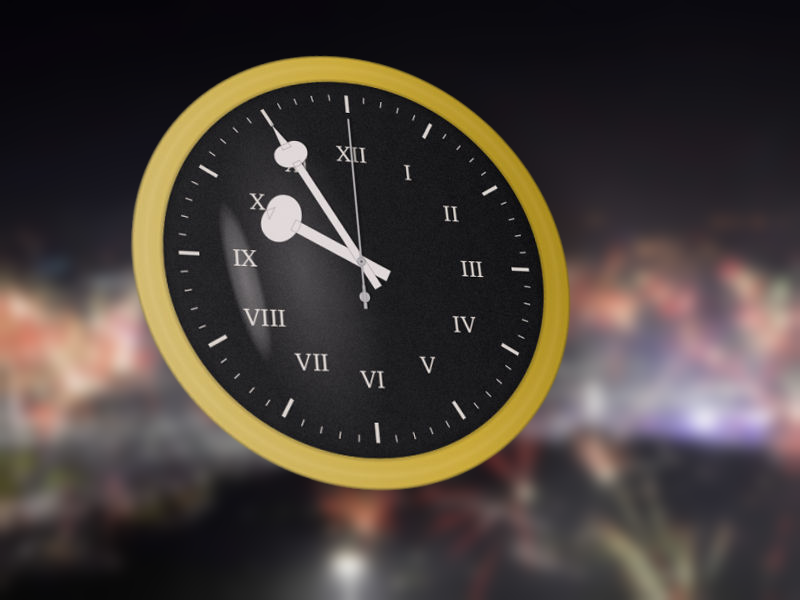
9:55:00
